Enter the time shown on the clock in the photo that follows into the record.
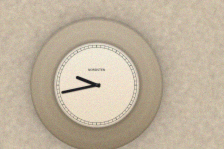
9:43
